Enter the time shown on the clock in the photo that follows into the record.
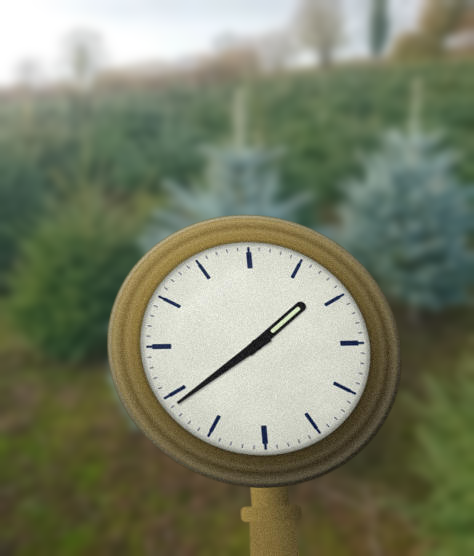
1:39
